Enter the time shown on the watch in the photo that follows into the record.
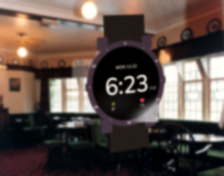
6:23
